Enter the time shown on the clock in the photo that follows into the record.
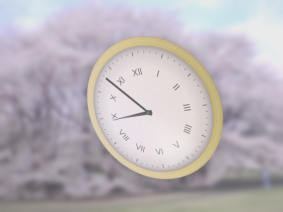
8:53
